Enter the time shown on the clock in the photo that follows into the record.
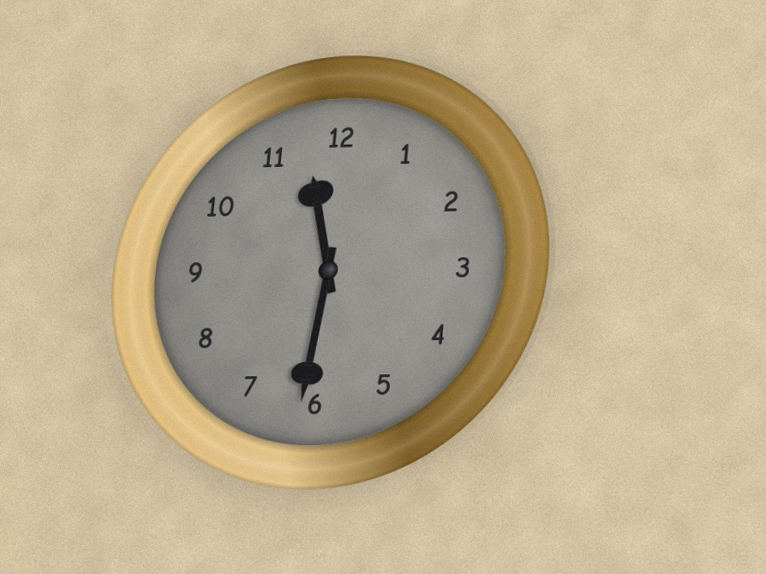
11:31
